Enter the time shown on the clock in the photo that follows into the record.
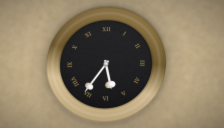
5:36
